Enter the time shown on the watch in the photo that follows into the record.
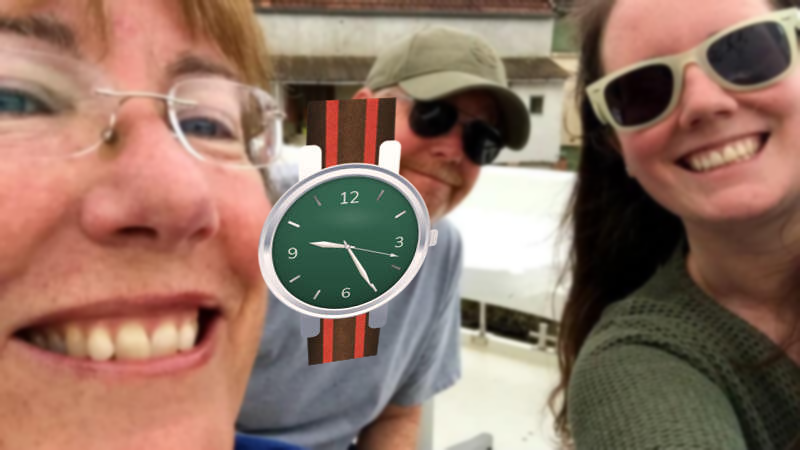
9:25:18
